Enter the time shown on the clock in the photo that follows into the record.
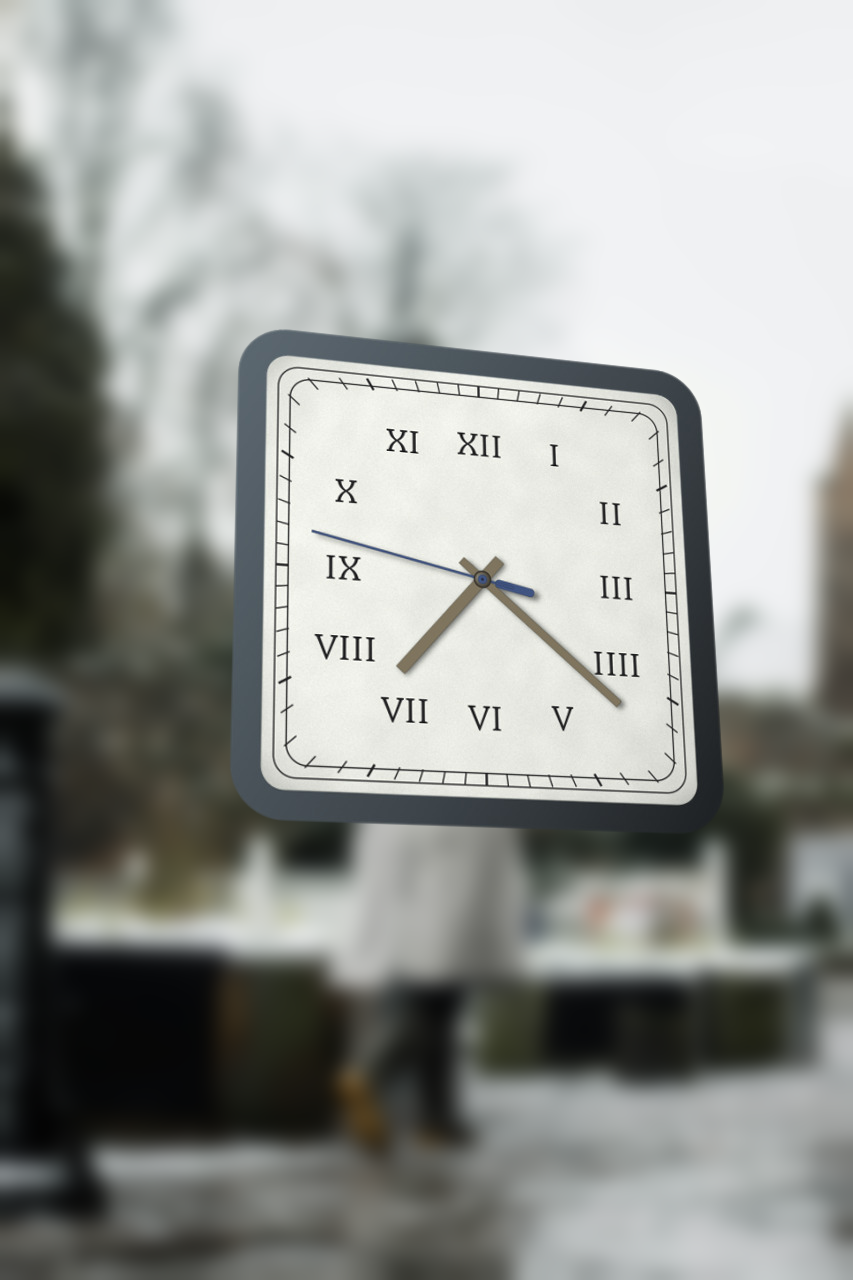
7:21:47
